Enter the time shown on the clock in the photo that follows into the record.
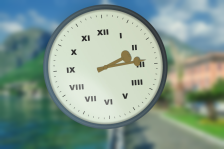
2:14
